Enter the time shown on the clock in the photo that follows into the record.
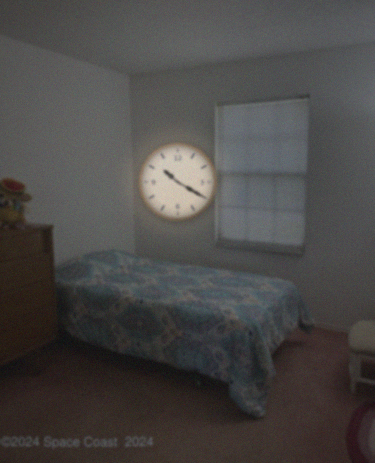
10:20
